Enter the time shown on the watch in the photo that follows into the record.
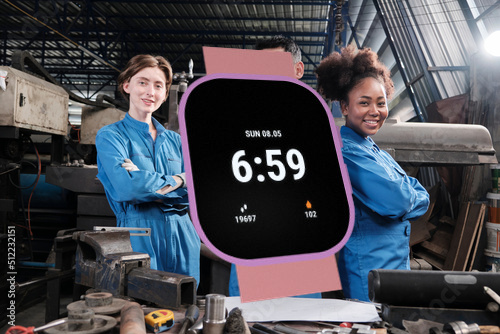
6:59
